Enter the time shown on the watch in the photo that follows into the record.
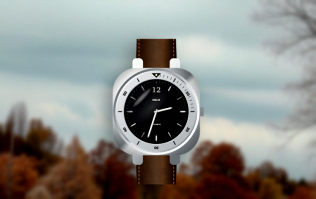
2:33
